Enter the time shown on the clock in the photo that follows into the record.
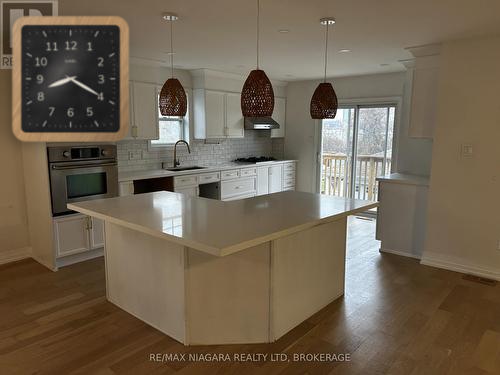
8:20
